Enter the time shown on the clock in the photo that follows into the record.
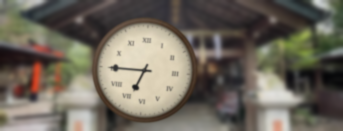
6:45
